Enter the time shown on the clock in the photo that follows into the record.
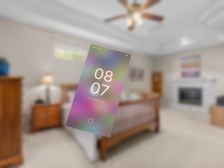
8:07
